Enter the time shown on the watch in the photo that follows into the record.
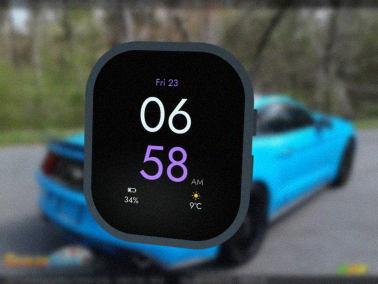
6:58
